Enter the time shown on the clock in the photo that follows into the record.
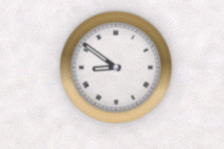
8:51
